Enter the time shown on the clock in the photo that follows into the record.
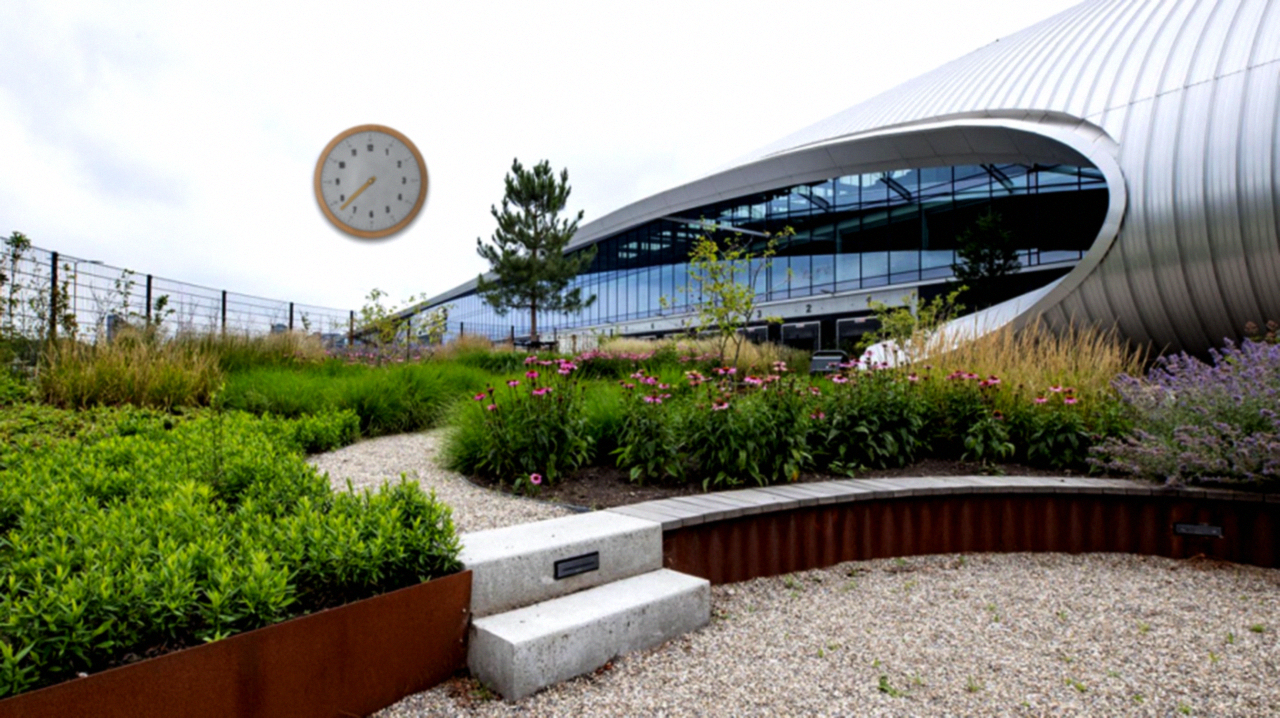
7:38
